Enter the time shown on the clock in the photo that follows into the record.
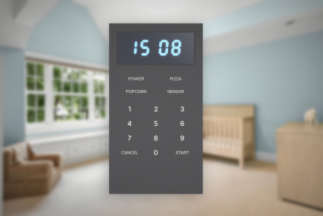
15:08
